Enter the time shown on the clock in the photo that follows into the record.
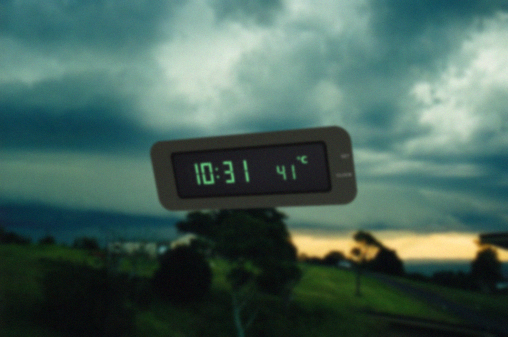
10:31
